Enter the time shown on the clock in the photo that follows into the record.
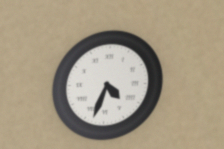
4:33
